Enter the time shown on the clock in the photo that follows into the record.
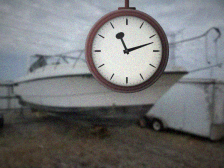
11:12
